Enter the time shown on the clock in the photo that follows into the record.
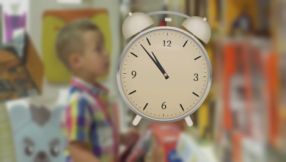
10:53
